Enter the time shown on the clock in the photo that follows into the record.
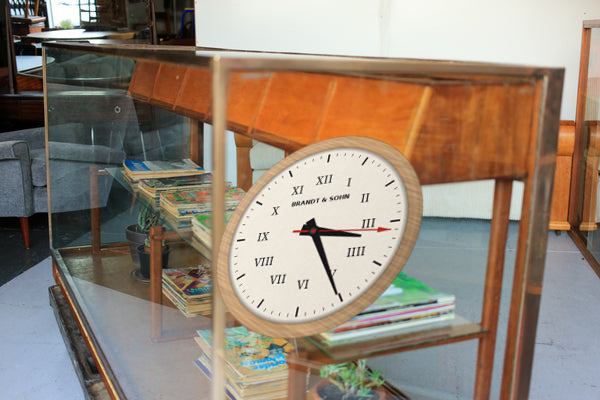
3:25:16
